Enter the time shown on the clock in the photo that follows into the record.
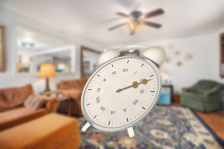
2:11
